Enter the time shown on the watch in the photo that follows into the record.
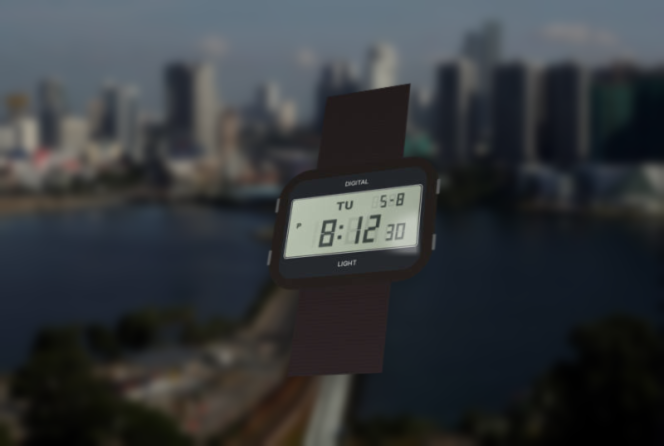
8:12:30
